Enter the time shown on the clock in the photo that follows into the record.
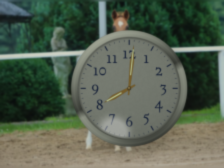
8:01
